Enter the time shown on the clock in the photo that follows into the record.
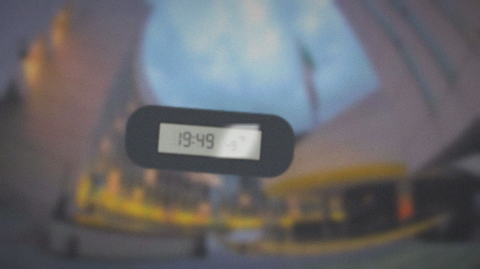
19:49
